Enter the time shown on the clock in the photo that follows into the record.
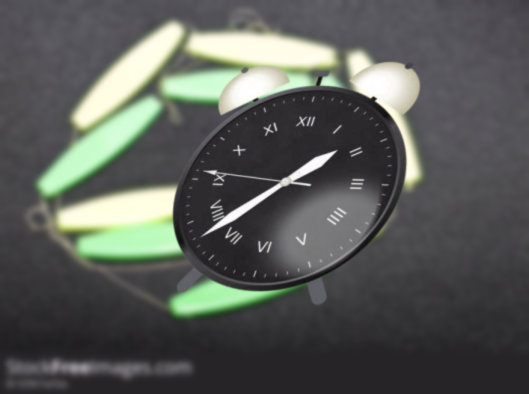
1:37:46
